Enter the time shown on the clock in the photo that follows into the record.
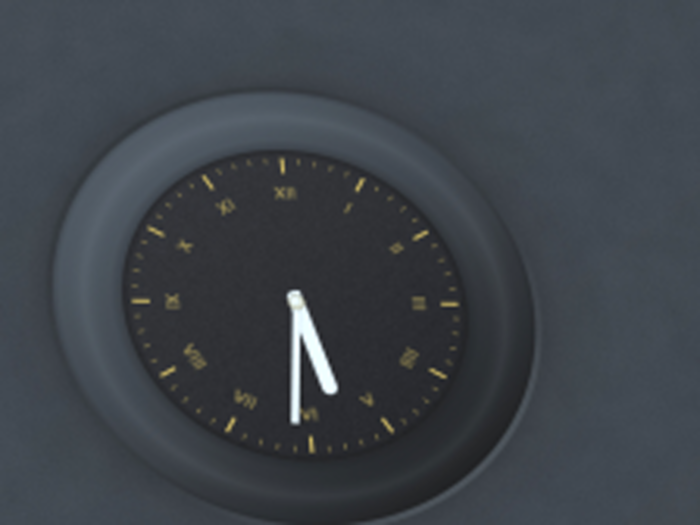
5:31
